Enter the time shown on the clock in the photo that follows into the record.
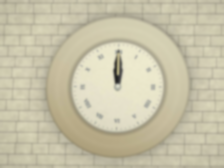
12:00
